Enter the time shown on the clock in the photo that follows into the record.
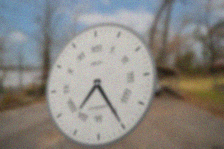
7:25
